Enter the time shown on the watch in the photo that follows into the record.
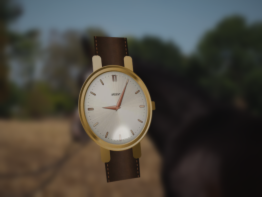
9:05
